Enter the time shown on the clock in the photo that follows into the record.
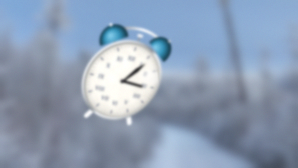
3:06
